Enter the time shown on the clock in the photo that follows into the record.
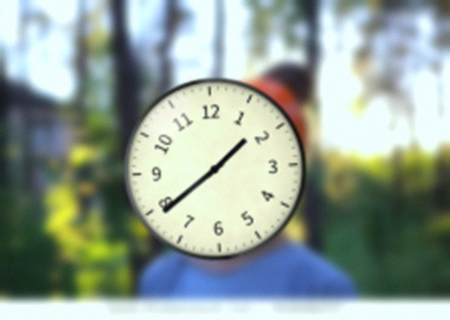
1:39
